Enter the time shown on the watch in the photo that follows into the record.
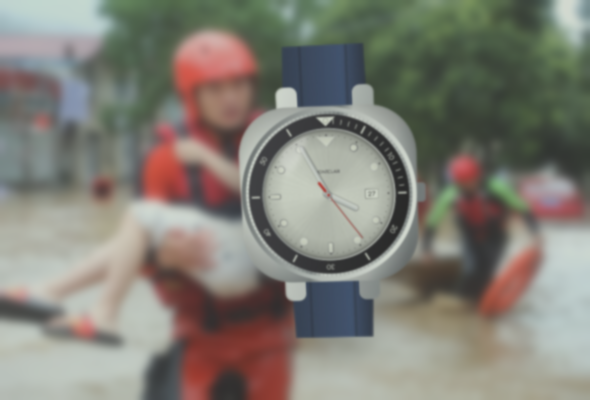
3:55:24
